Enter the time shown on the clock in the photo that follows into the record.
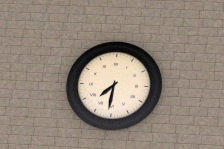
7:31
